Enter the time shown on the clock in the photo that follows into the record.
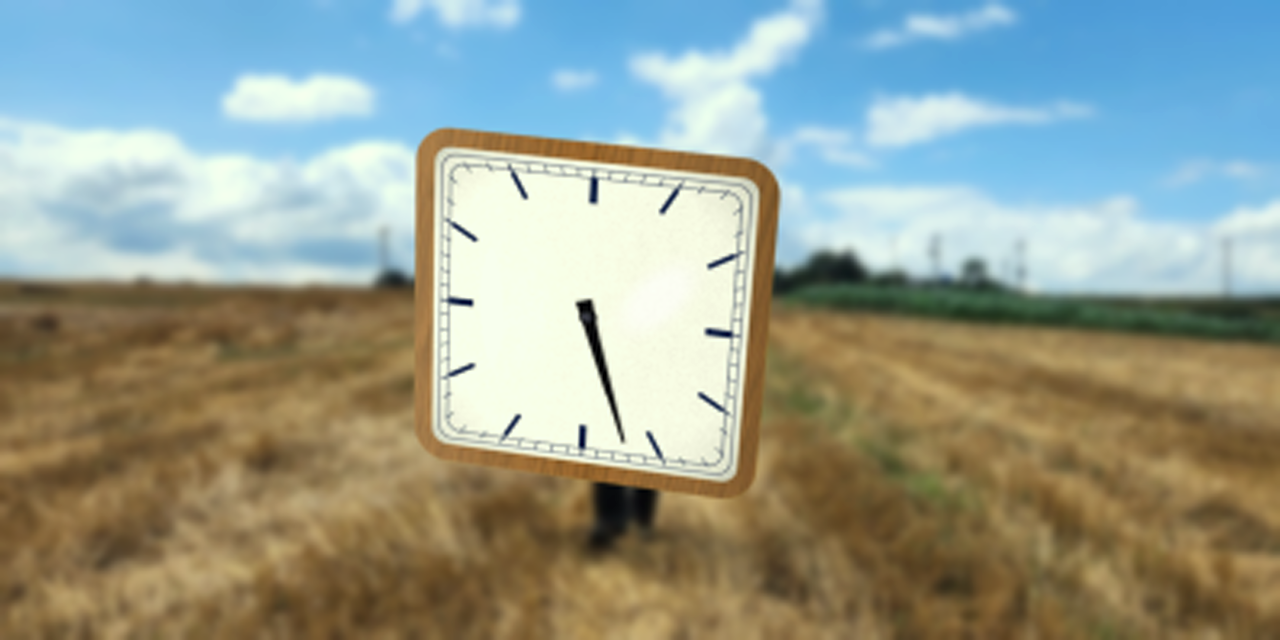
5:27
